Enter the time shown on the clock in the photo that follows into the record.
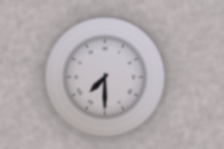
7:30
